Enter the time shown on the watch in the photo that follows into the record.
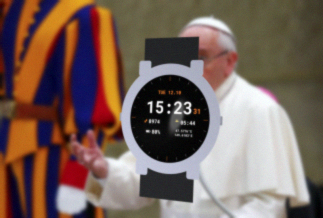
15:23
